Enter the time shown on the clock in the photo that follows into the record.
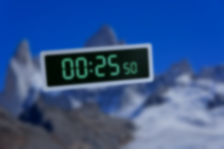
0:25
